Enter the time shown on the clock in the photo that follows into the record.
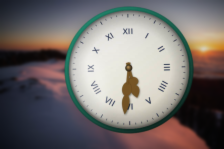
5:31
